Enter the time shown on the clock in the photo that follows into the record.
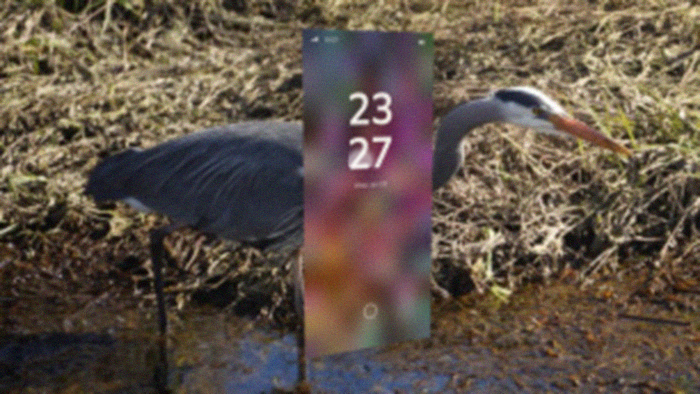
23:27
